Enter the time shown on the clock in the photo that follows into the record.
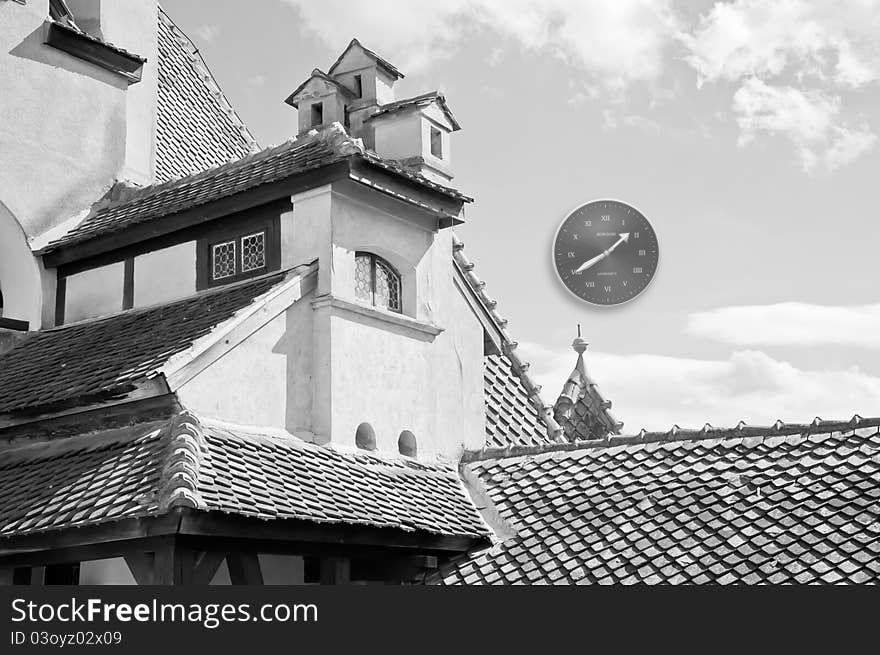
1:40
